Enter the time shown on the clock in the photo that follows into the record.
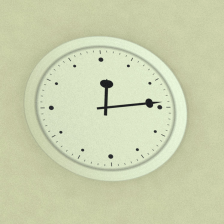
12:14
